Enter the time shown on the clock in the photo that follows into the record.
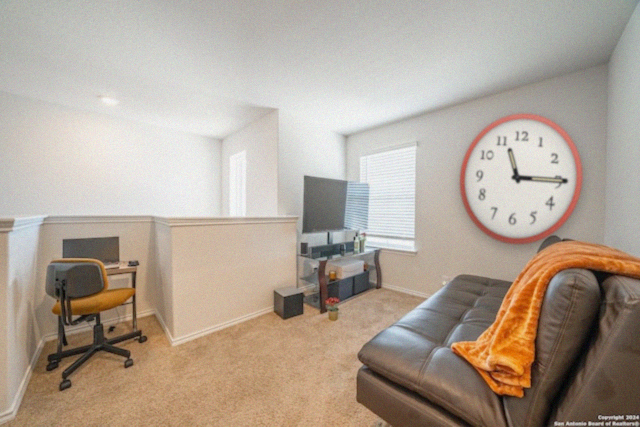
11:15
